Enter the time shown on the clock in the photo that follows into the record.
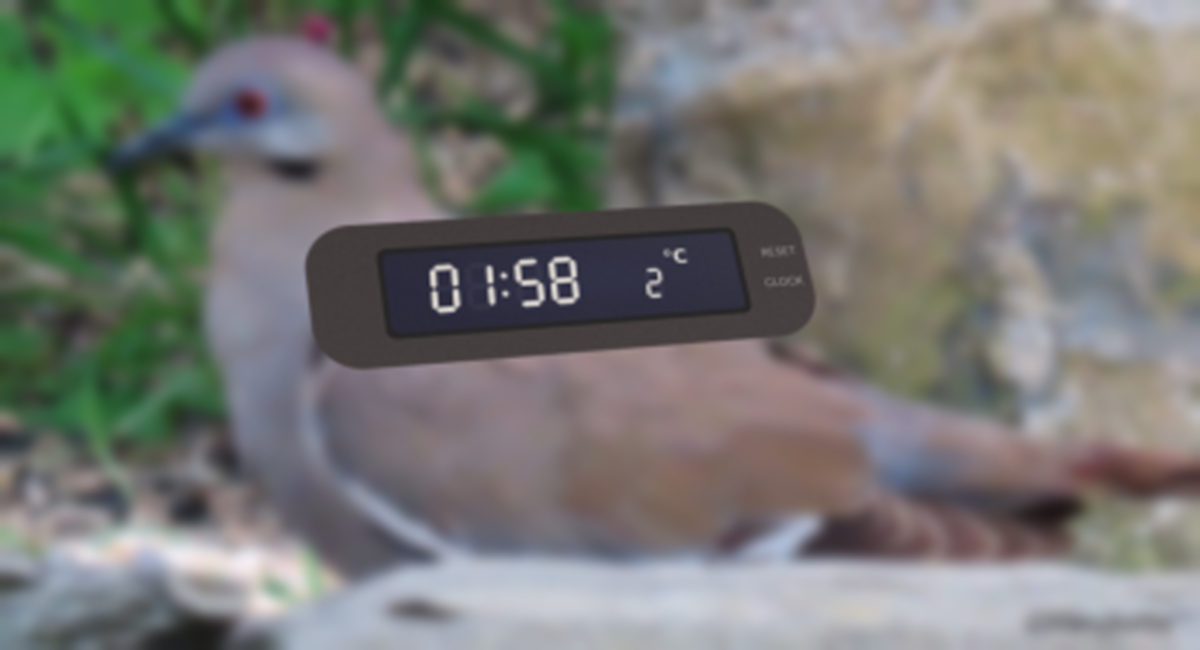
1:58
